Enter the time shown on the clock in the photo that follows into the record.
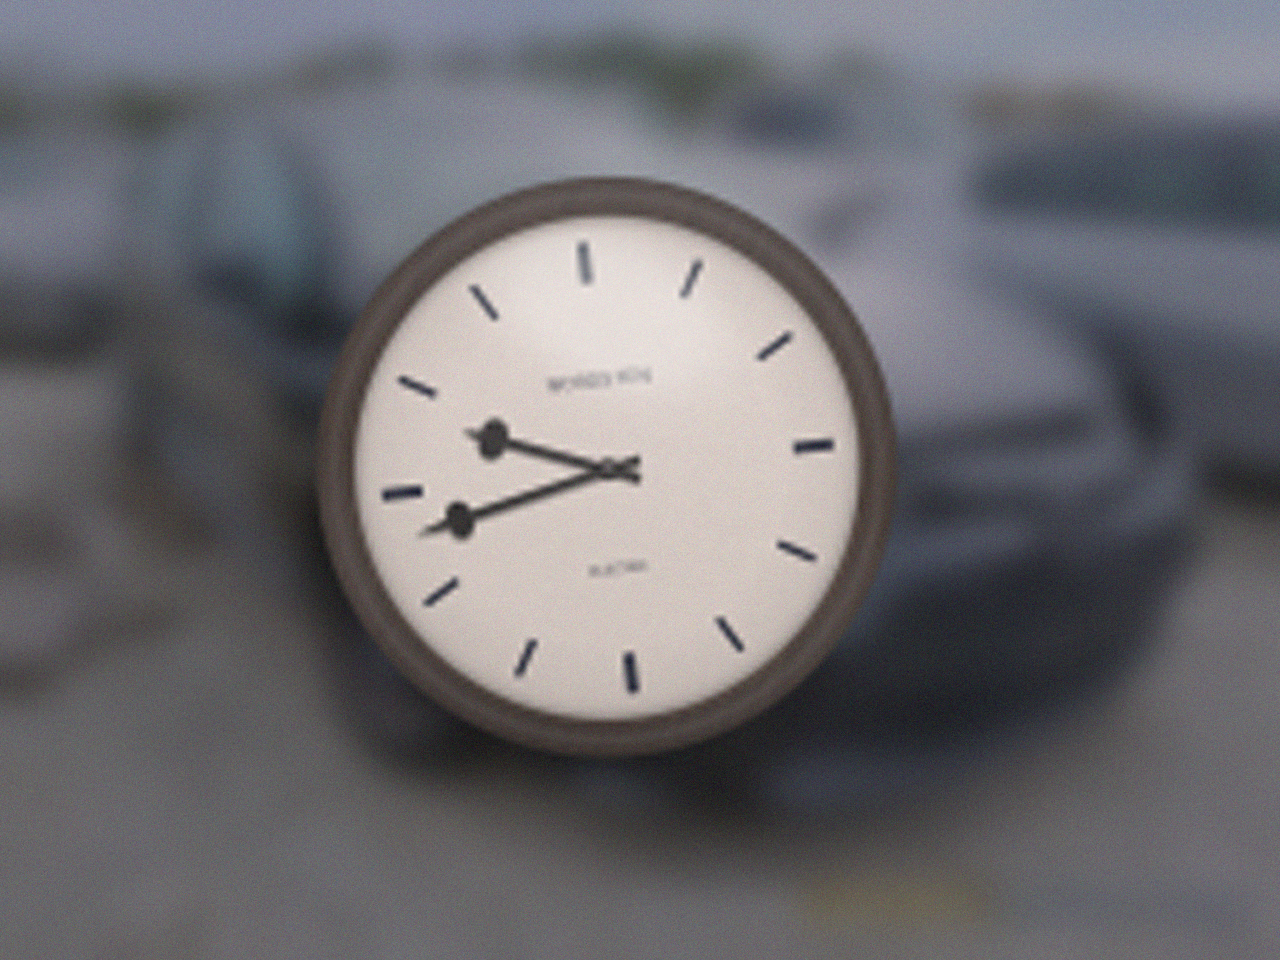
9:43
